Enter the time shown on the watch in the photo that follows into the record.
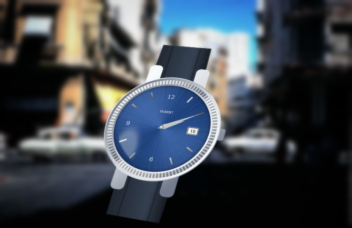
2:10
